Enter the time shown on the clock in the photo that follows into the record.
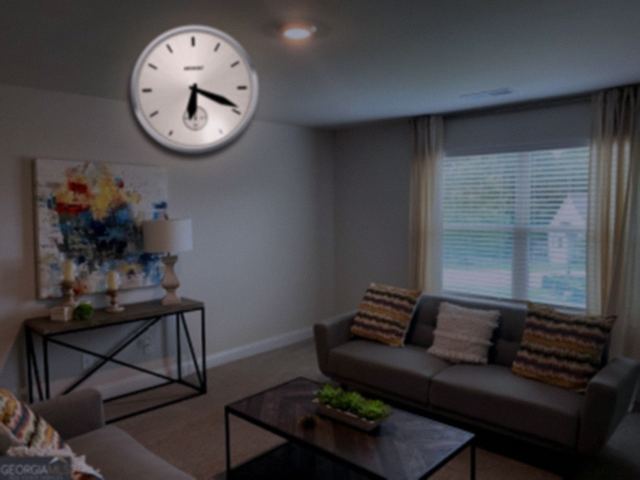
6:19
